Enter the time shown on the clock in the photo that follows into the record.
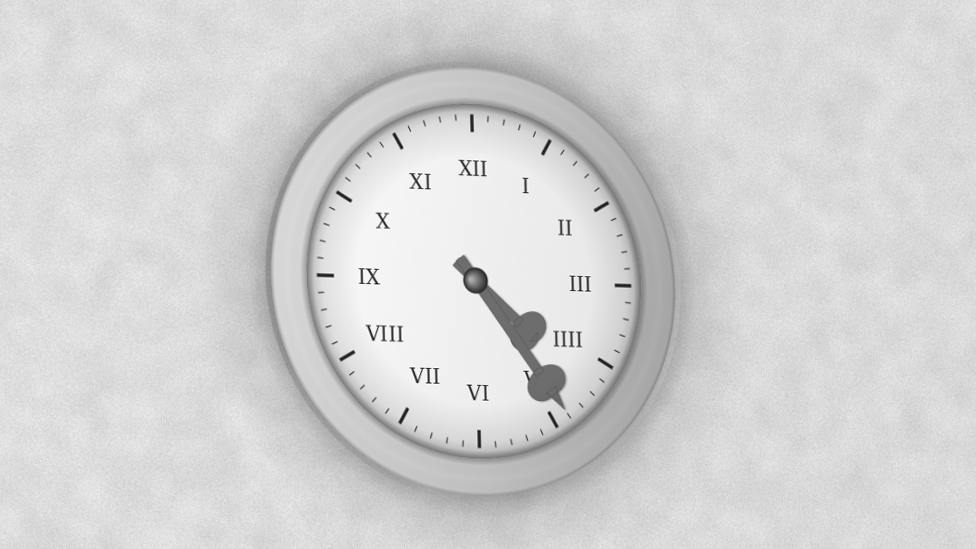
4:24
